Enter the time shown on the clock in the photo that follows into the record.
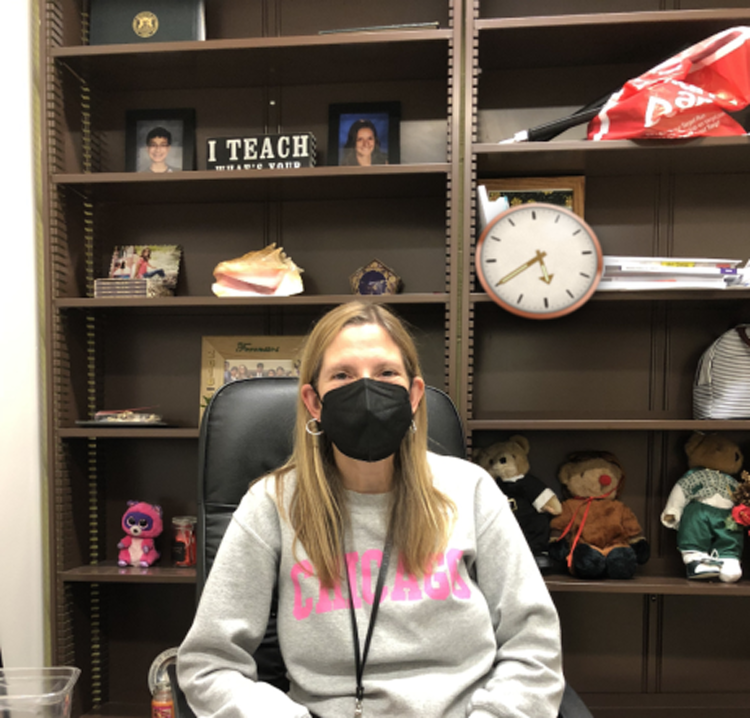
5:40
